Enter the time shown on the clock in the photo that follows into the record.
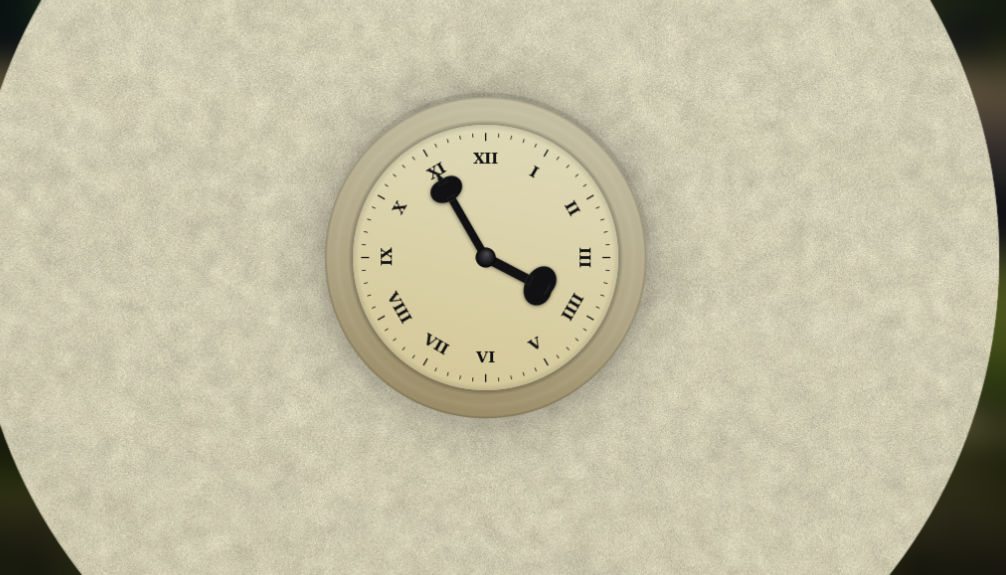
3:55
